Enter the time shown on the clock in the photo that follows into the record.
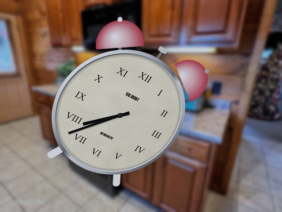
7:37
